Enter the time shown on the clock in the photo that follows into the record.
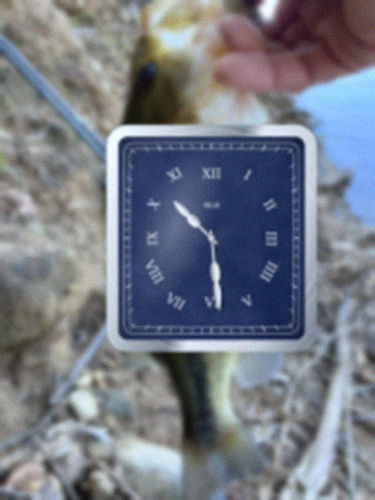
10:29
